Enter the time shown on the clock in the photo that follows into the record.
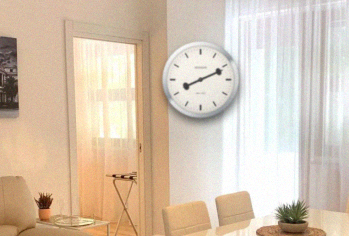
8:11
